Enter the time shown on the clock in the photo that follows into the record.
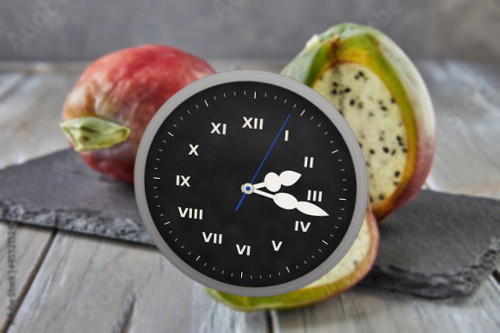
2:17:04
